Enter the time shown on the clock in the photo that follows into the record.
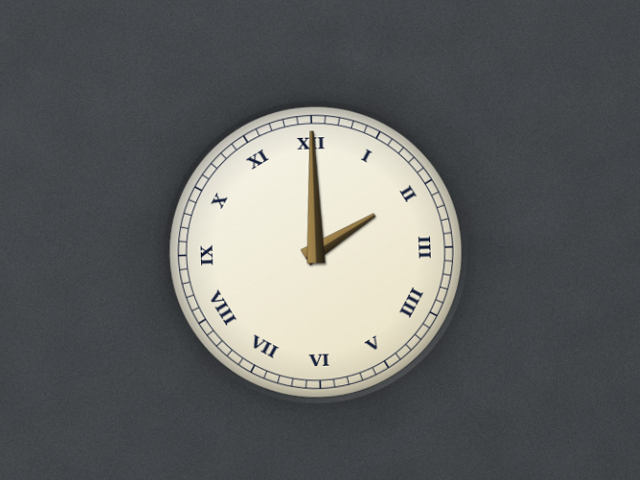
2:00
